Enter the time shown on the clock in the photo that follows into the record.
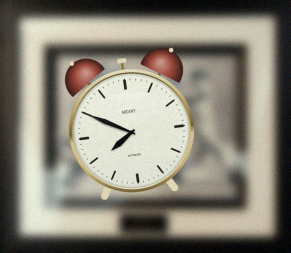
7:50
